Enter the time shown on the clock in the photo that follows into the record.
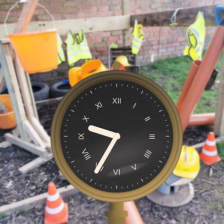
9:35
